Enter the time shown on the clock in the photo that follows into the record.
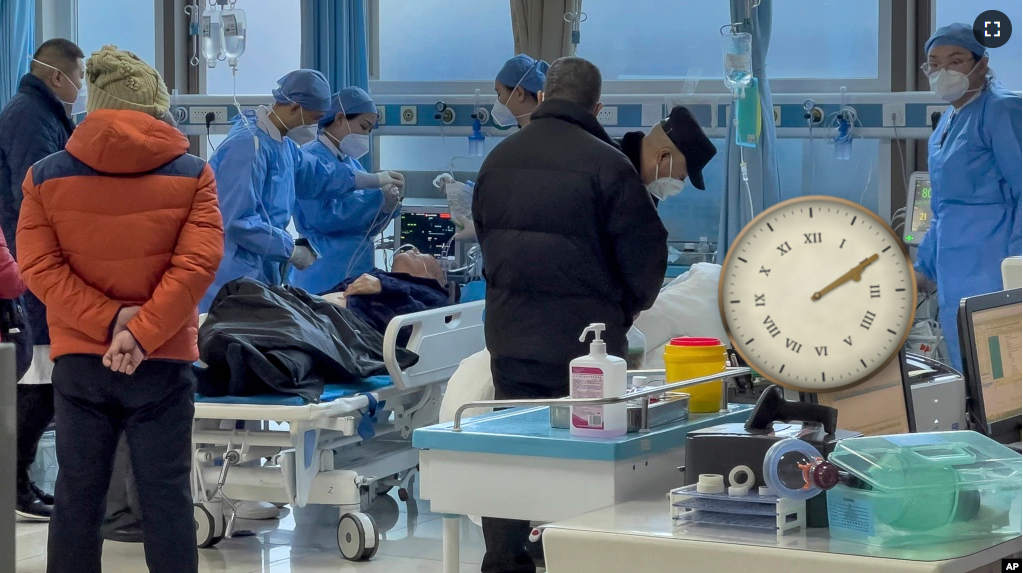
2:10
